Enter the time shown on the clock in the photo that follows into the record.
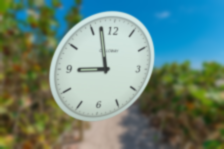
8:57
